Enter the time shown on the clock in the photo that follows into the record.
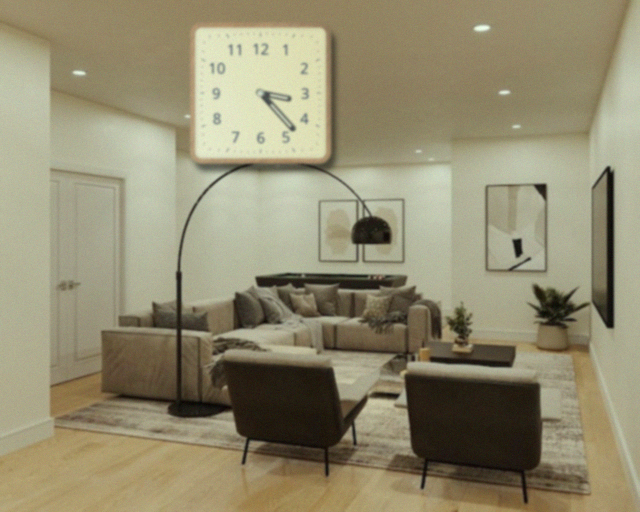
3:23
